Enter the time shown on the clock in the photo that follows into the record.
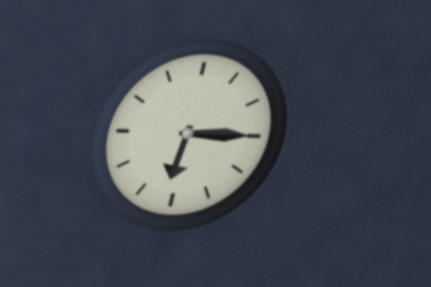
6:15
